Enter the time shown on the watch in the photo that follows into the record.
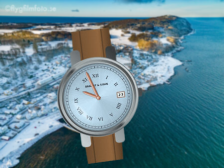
9:57
